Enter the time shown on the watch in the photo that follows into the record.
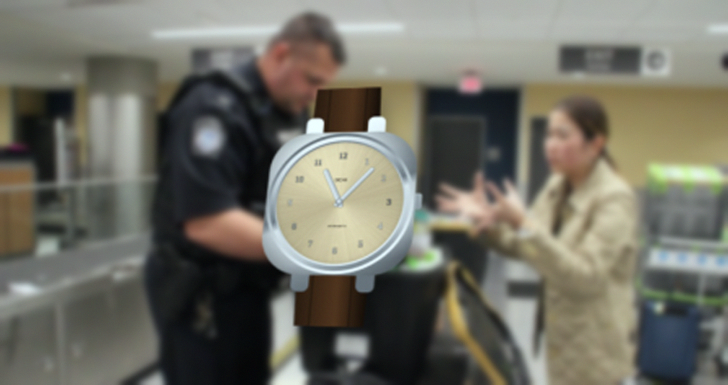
11:07
